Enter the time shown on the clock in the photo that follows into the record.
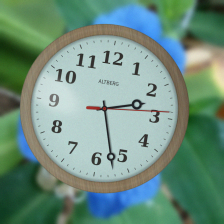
2:27:14
